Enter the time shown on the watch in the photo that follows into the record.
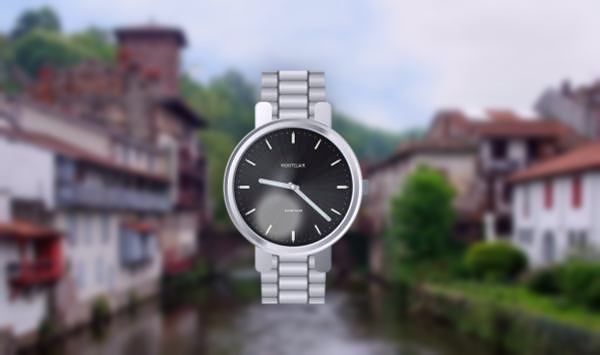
9:22
